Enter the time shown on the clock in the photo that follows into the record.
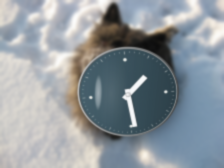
1:29
